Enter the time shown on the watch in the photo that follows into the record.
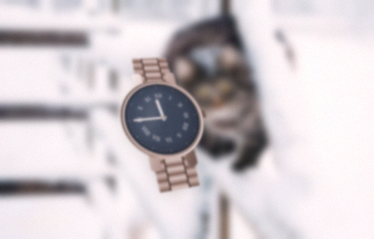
11:45
